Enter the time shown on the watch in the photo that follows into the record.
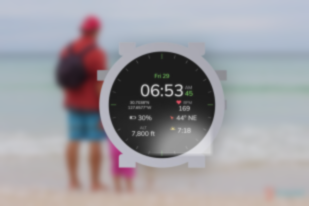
6:53
